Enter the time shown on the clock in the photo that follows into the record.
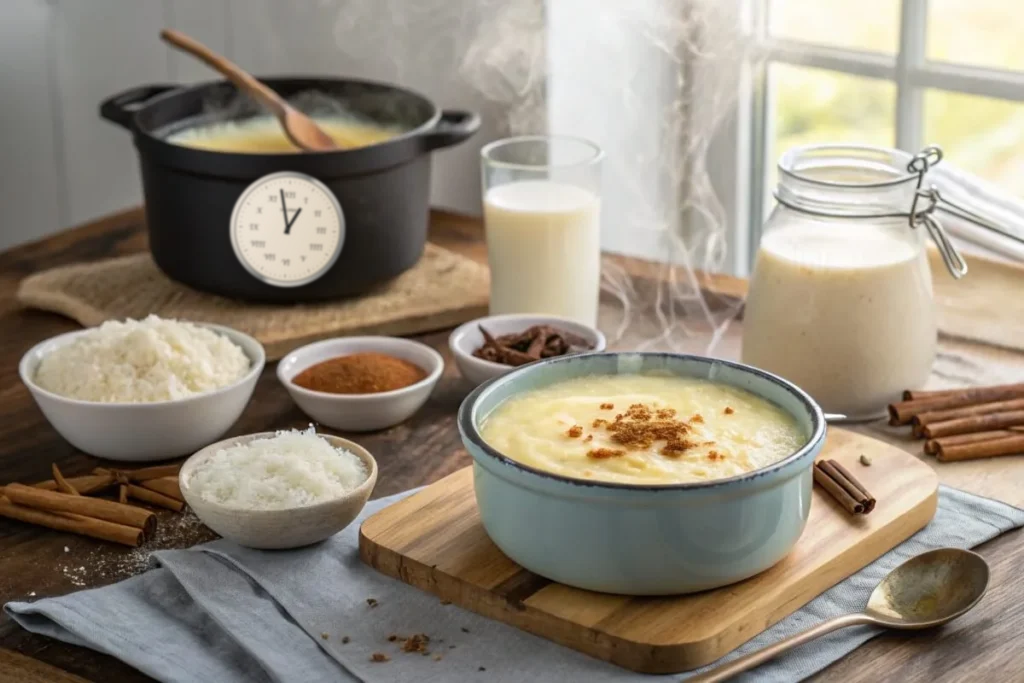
12:58
